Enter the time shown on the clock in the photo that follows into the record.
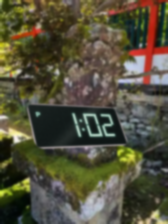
1:02
